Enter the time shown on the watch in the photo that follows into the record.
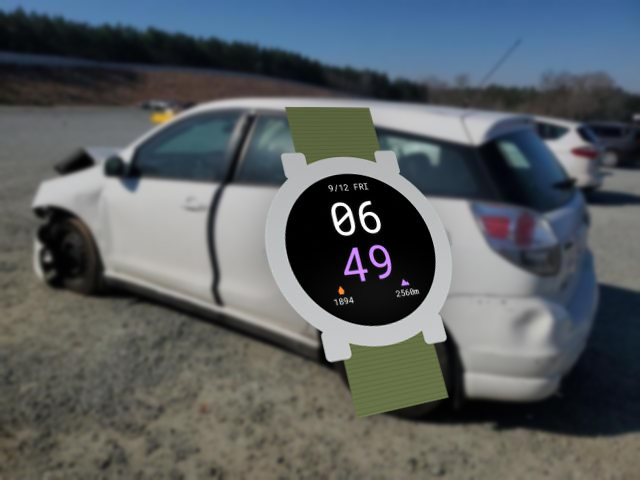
6:49
